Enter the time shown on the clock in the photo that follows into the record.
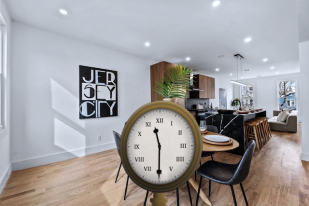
11:30
